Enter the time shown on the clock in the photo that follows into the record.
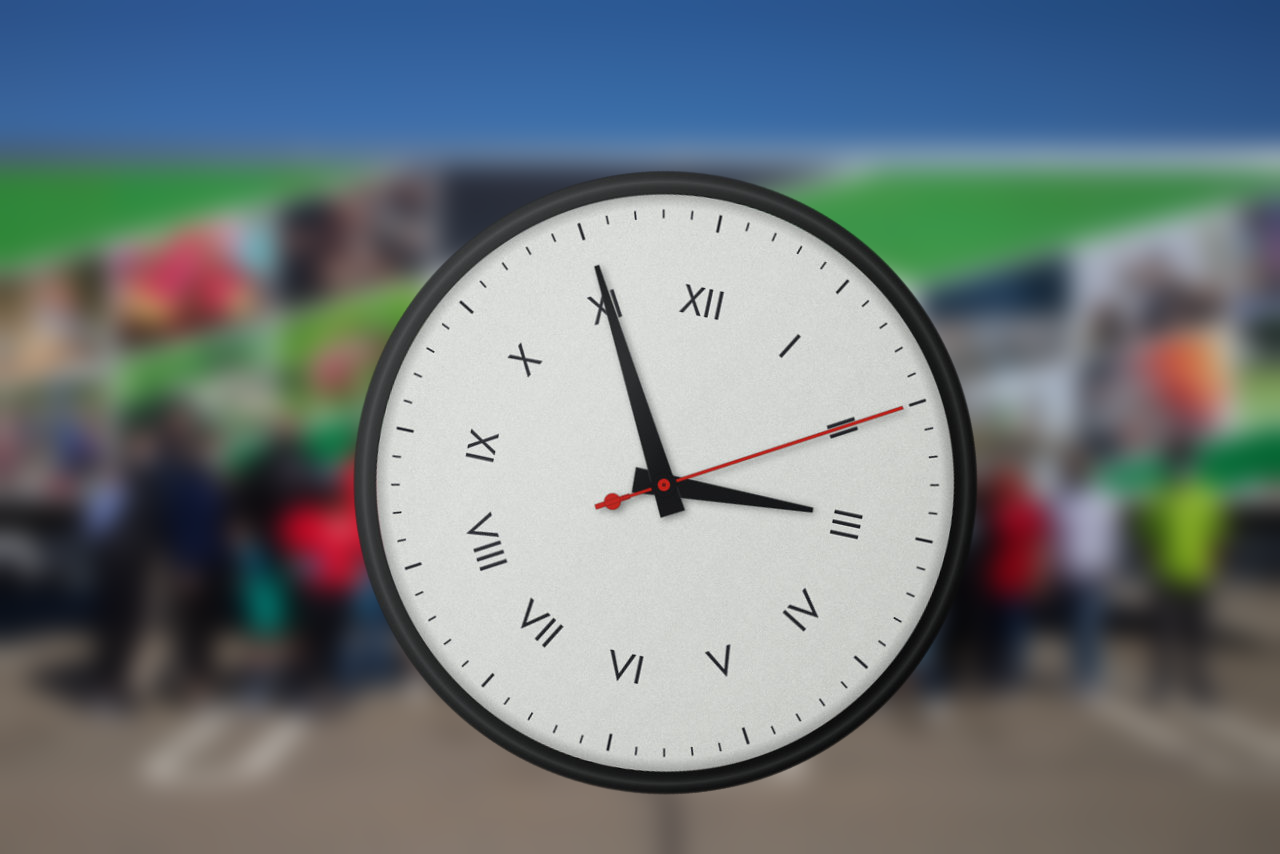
2:55:10
